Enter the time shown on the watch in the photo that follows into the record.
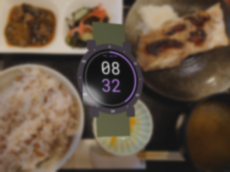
8:32
